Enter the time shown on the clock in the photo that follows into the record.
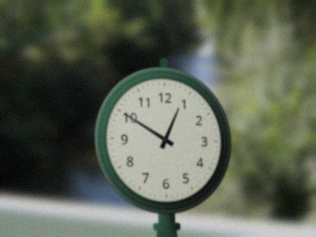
12:50
